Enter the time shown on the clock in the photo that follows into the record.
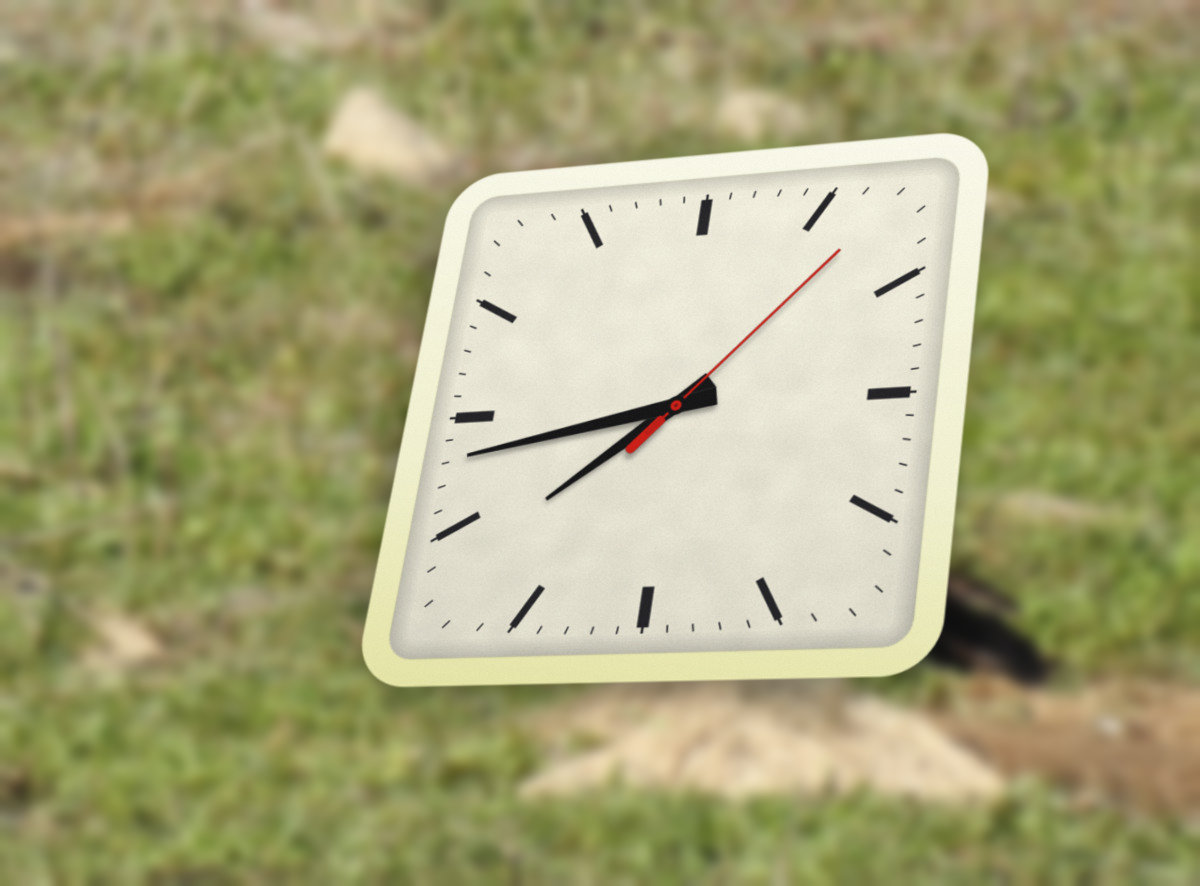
7:43:07
